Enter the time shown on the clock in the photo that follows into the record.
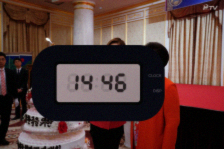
14:46
